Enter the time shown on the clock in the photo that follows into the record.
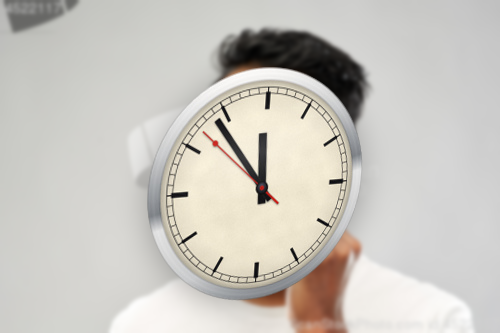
11:53:52
